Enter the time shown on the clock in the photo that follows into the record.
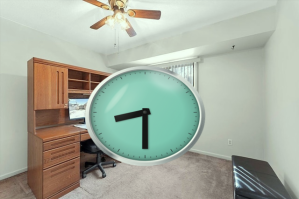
8:30
